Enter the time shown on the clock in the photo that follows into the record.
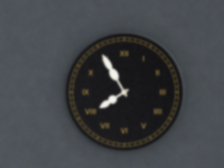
7:55
